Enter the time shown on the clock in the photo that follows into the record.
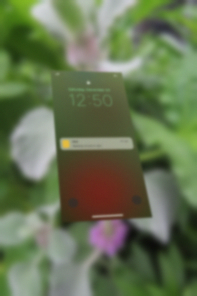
12:50
